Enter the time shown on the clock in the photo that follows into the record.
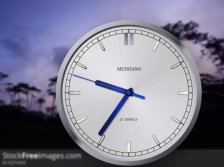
9:35:48
